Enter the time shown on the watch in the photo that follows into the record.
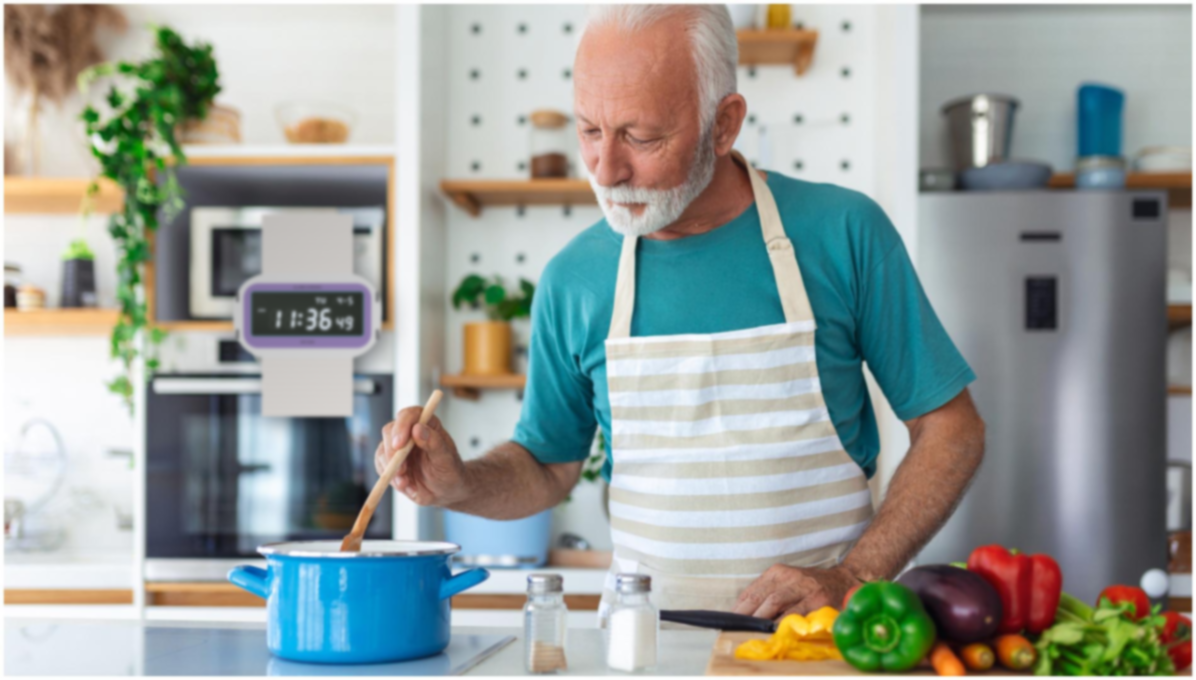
11:36
